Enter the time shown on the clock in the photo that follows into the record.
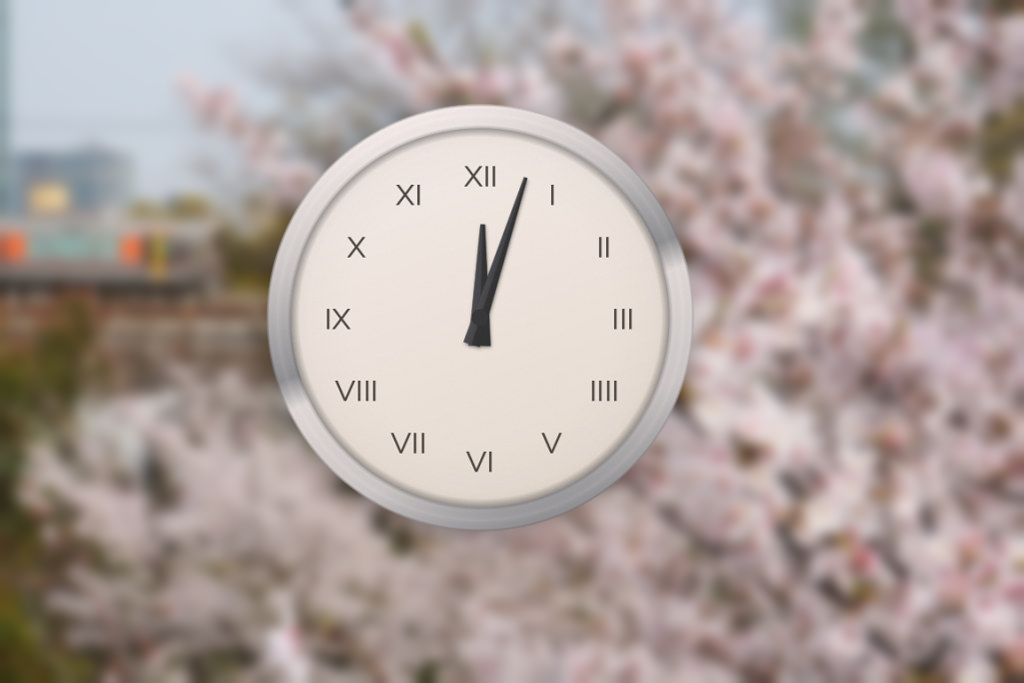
12:03
